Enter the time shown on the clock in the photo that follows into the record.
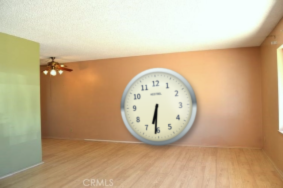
6:31
